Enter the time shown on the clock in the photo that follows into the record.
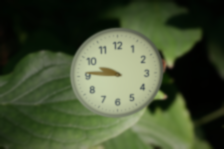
9:46
